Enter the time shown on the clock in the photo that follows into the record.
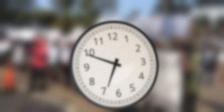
6:49
